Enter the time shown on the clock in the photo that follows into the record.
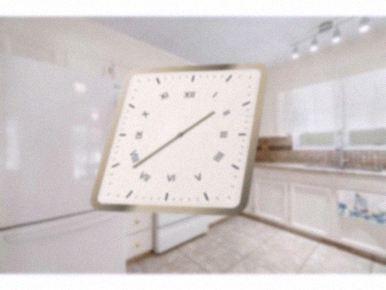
1:38
